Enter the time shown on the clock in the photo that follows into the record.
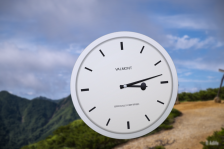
3:13
